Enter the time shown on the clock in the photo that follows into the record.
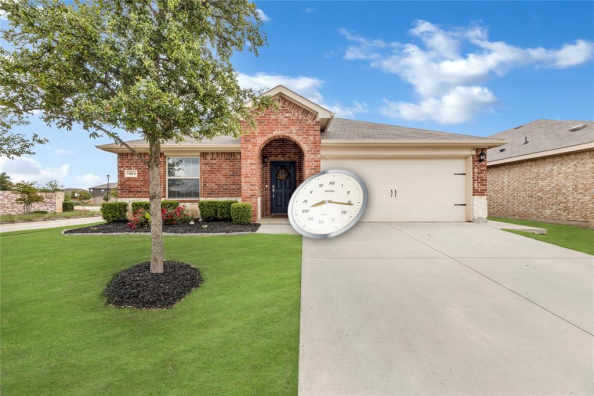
8:16
